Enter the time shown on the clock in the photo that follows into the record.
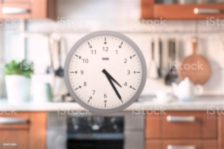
4:25
